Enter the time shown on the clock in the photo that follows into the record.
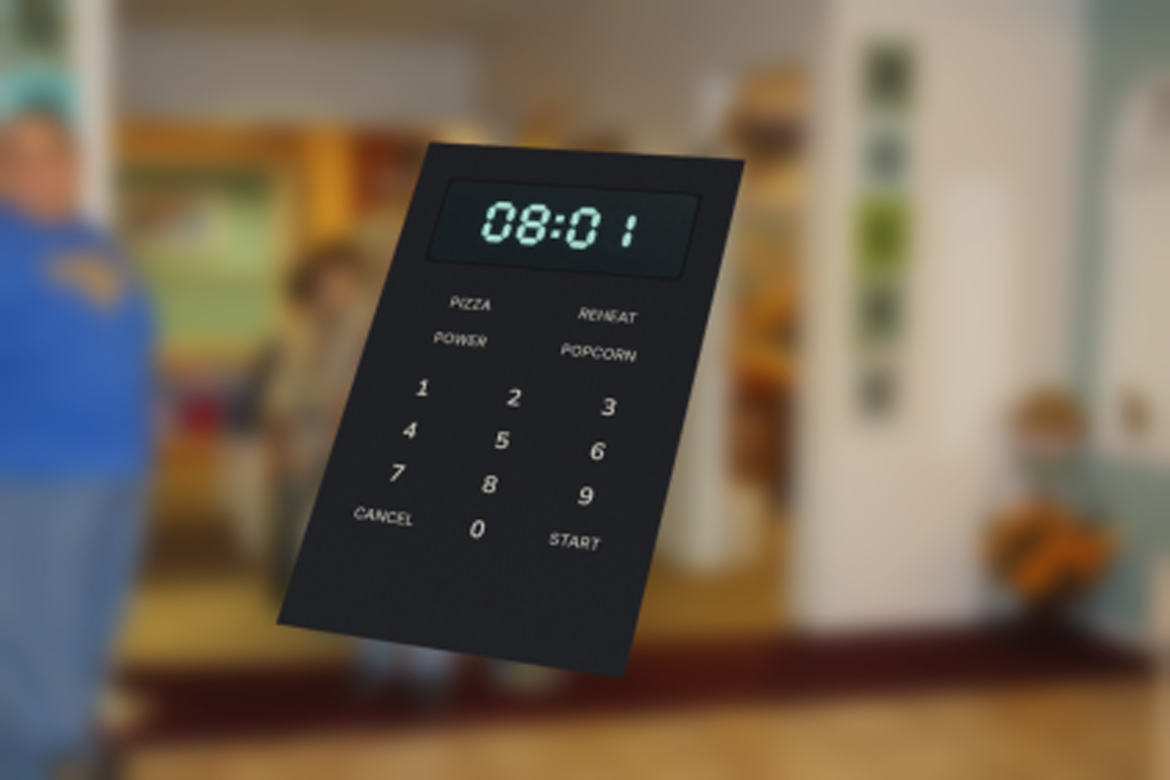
8:01
